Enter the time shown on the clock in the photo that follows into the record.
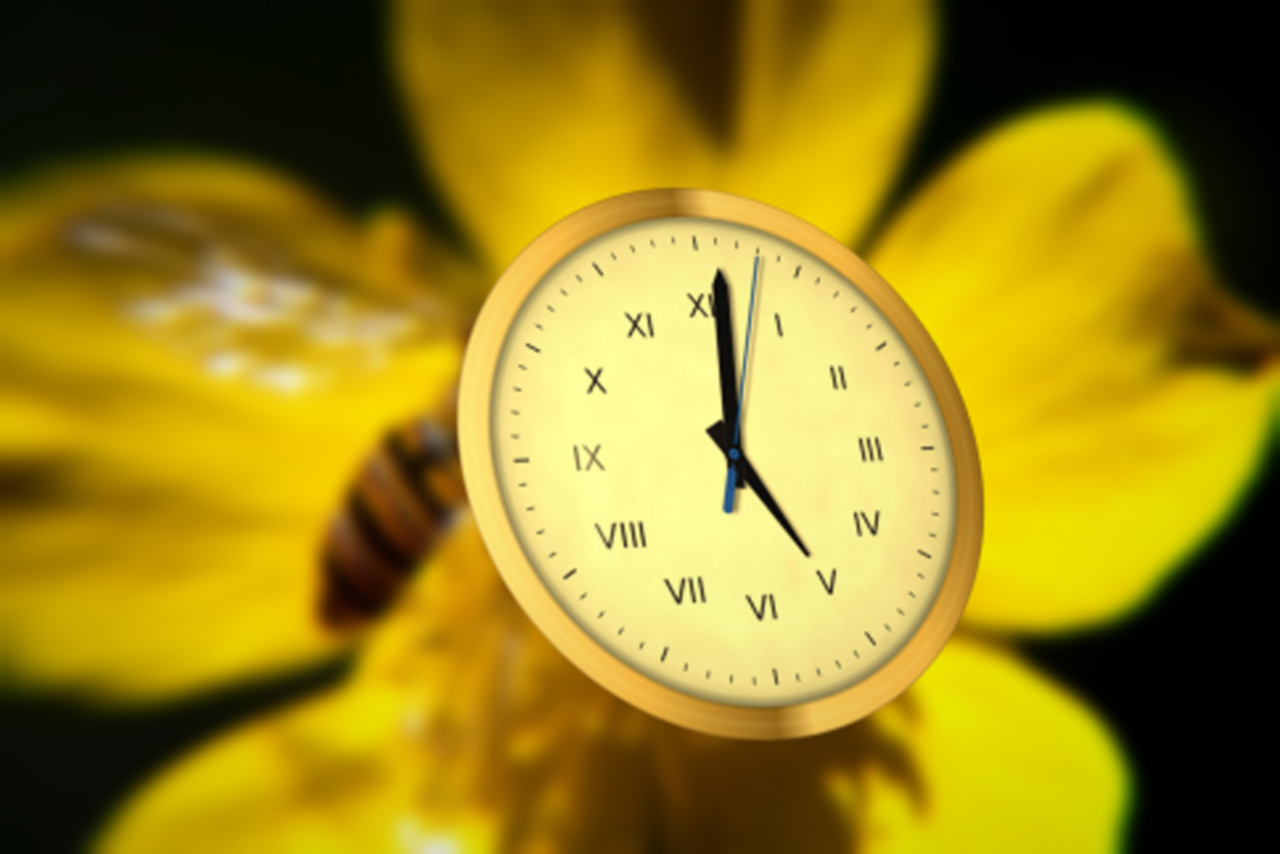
5:01:03
